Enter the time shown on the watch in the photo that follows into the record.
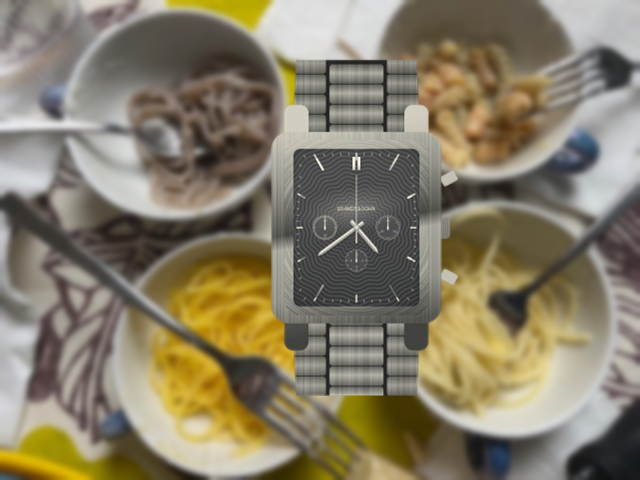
4:39
